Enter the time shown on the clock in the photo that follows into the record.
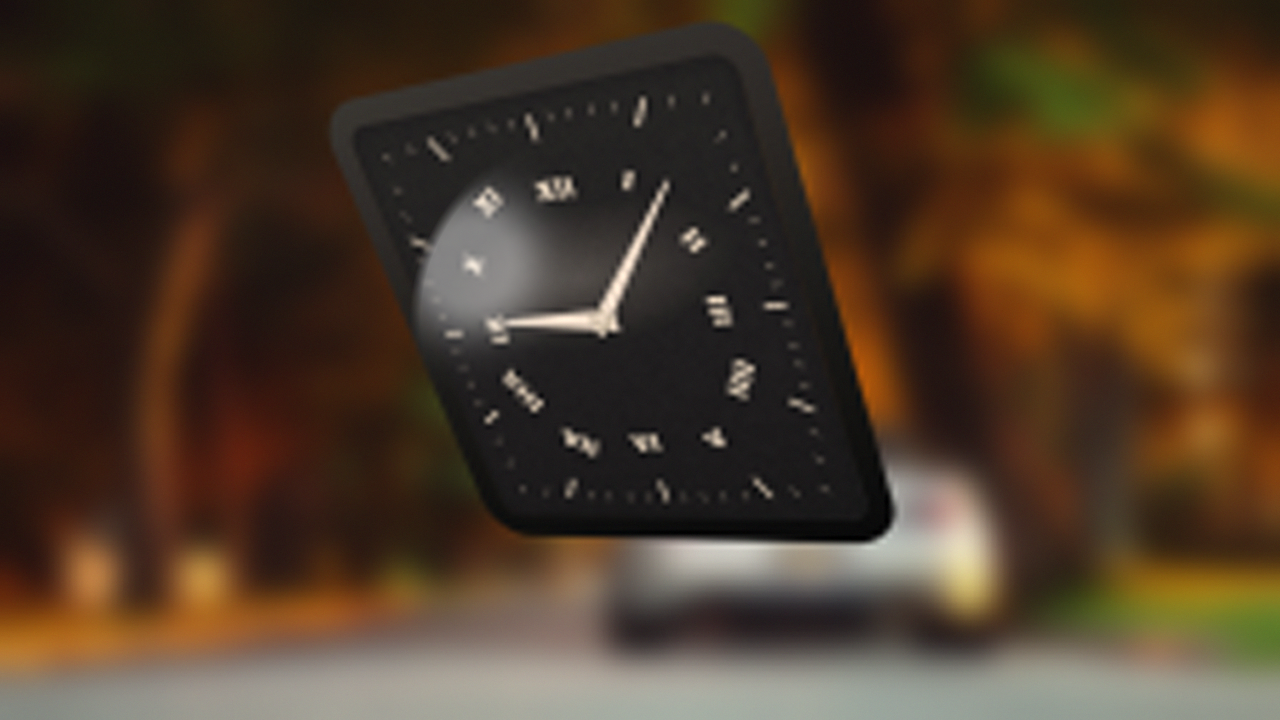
9:07
